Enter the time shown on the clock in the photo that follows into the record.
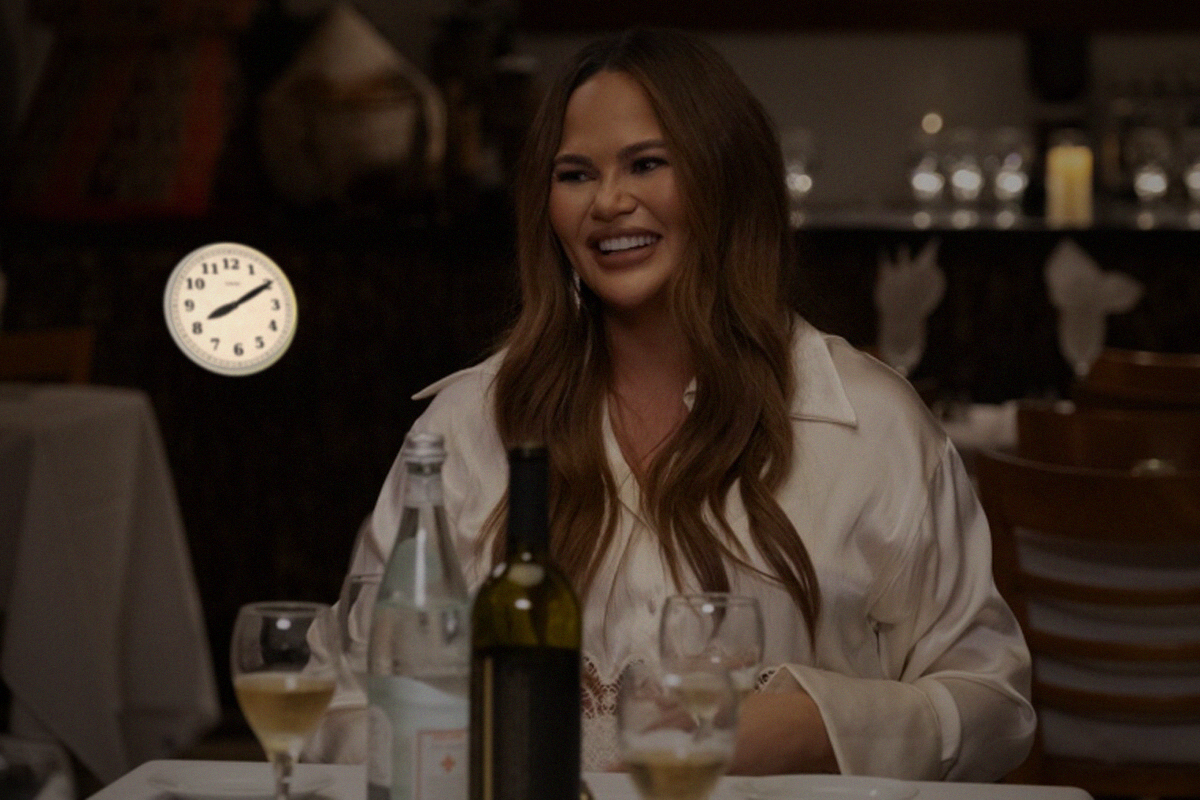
8:10
